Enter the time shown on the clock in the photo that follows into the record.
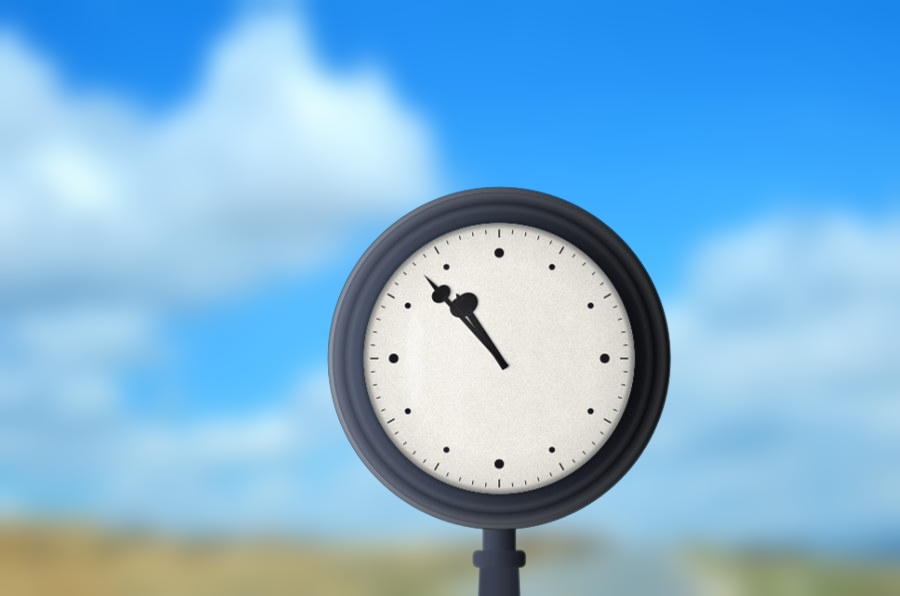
10:53
